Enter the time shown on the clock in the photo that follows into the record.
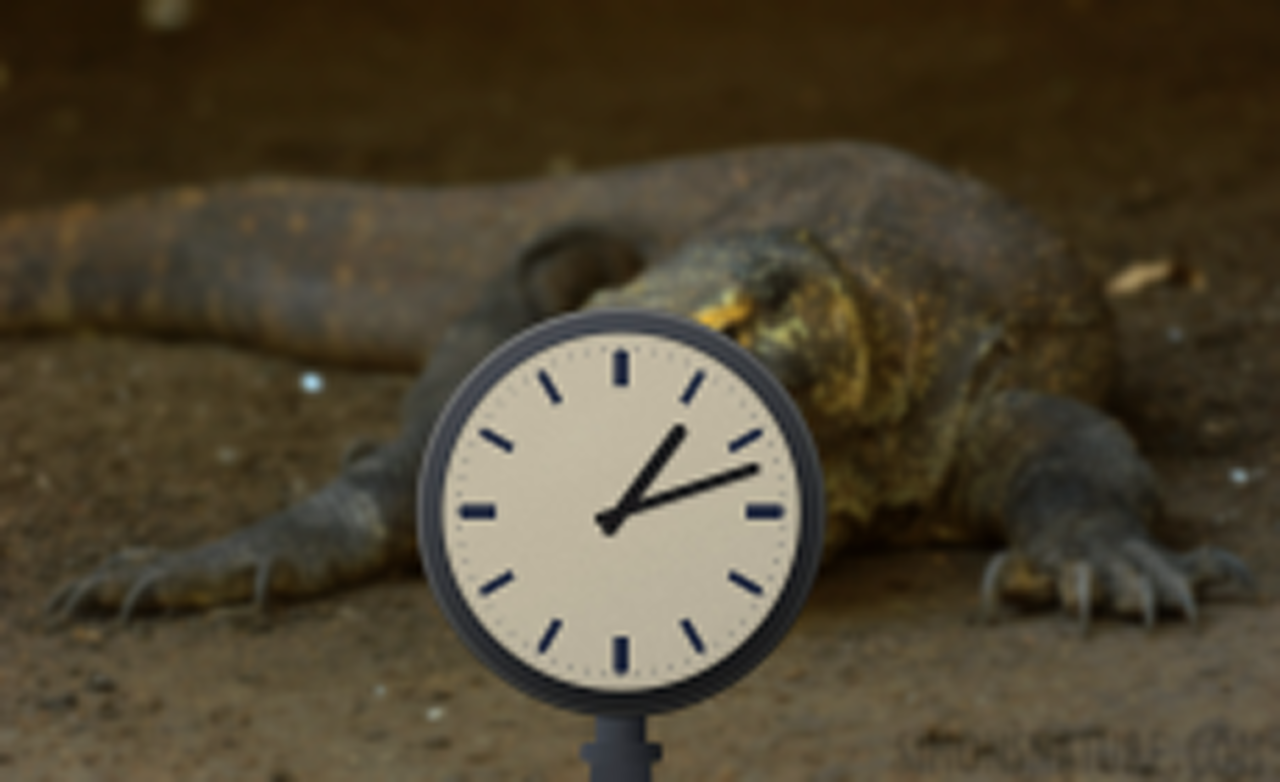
1:12
